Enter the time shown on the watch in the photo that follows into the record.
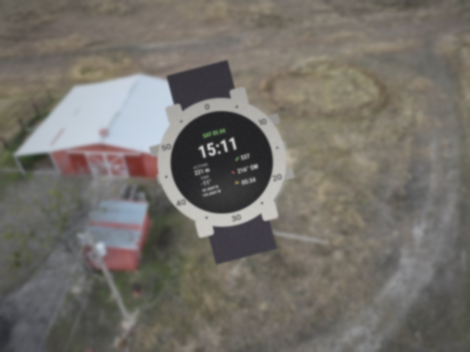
15:11
